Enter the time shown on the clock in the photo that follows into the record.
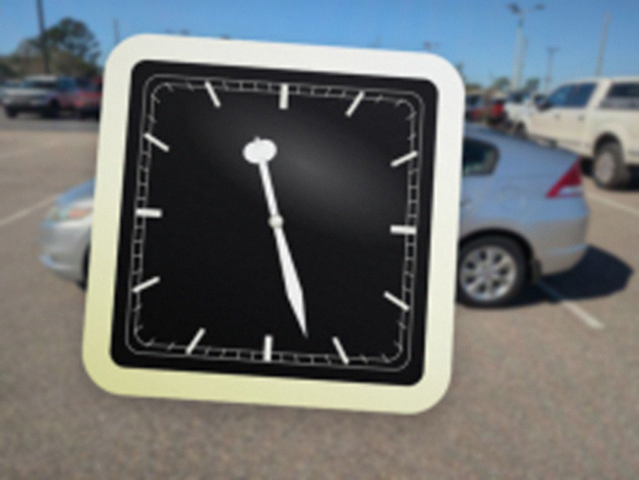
11:27
